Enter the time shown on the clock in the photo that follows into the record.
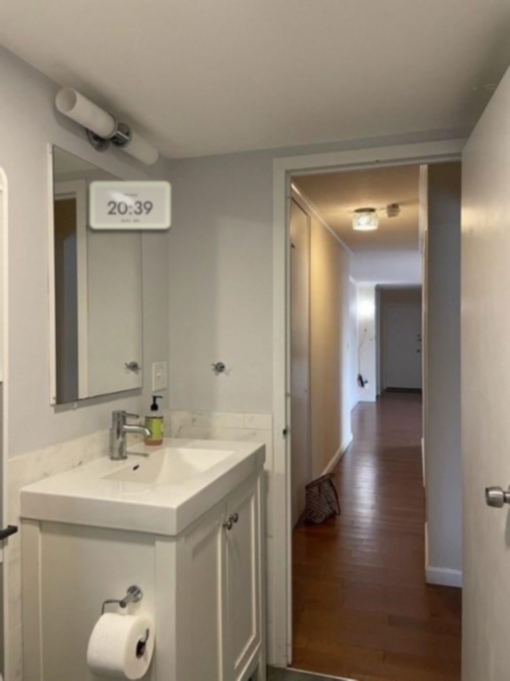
20:39
